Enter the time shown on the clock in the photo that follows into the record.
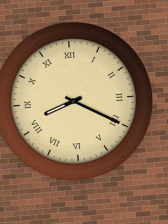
8:20
